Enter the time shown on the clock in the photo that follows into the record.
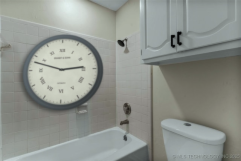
2:48
